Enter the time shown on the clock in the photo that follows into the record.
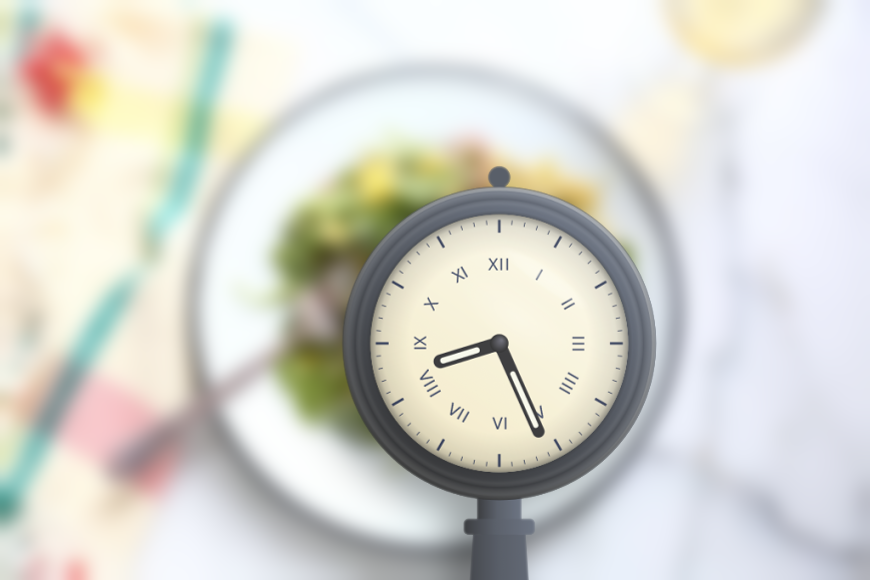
8:26
